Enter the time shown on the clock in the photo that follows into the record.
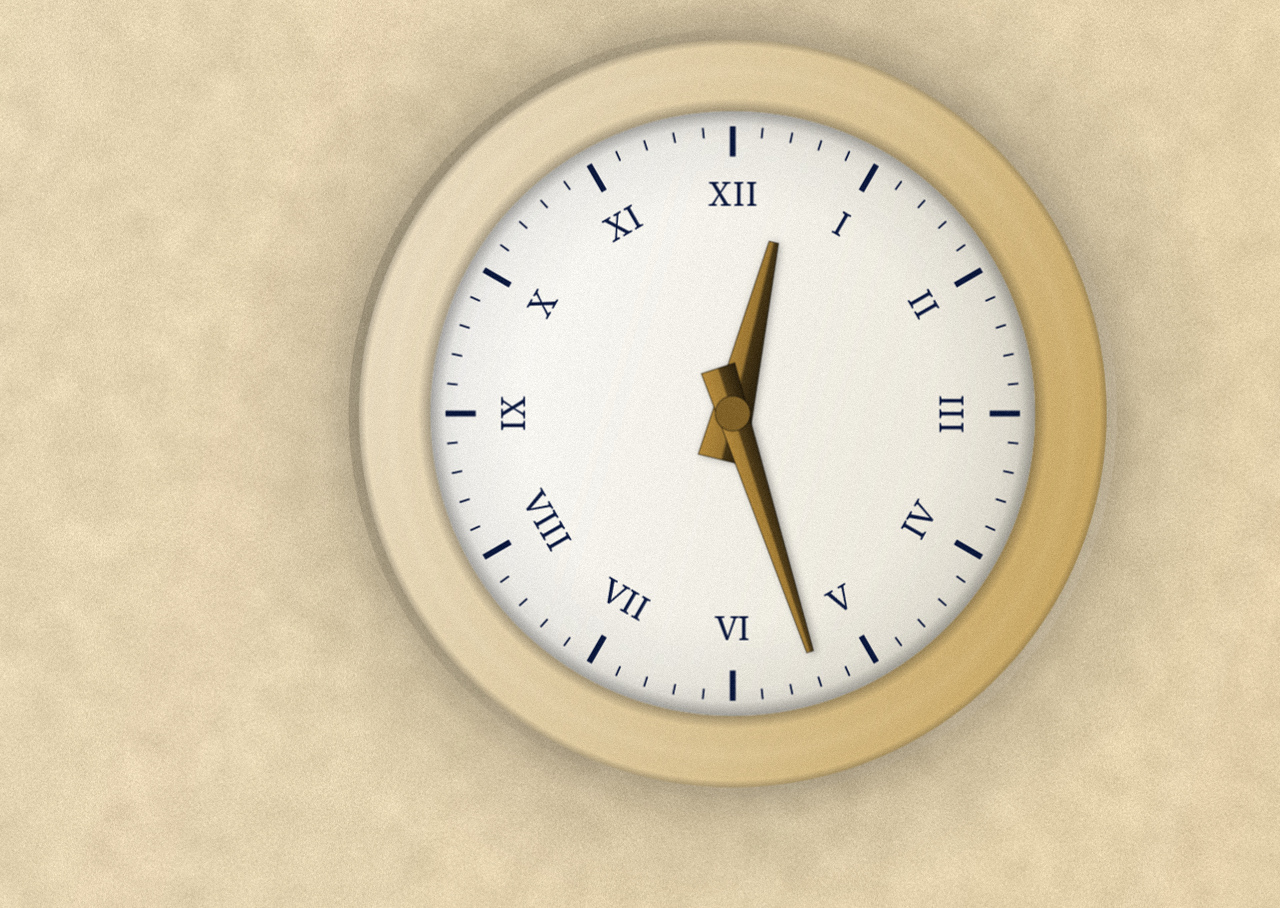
12:27
